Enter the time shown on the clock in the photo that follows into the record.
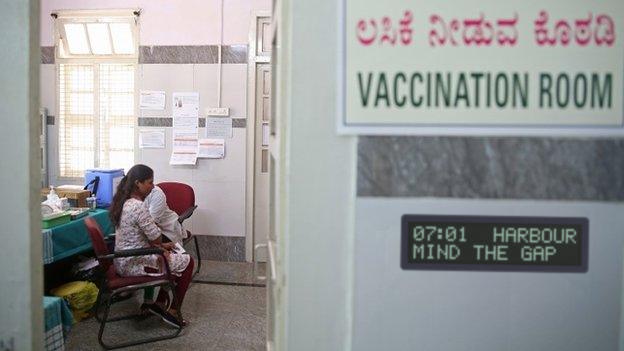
7:01
